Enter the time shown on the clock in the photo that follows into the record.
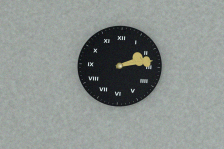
2:13
